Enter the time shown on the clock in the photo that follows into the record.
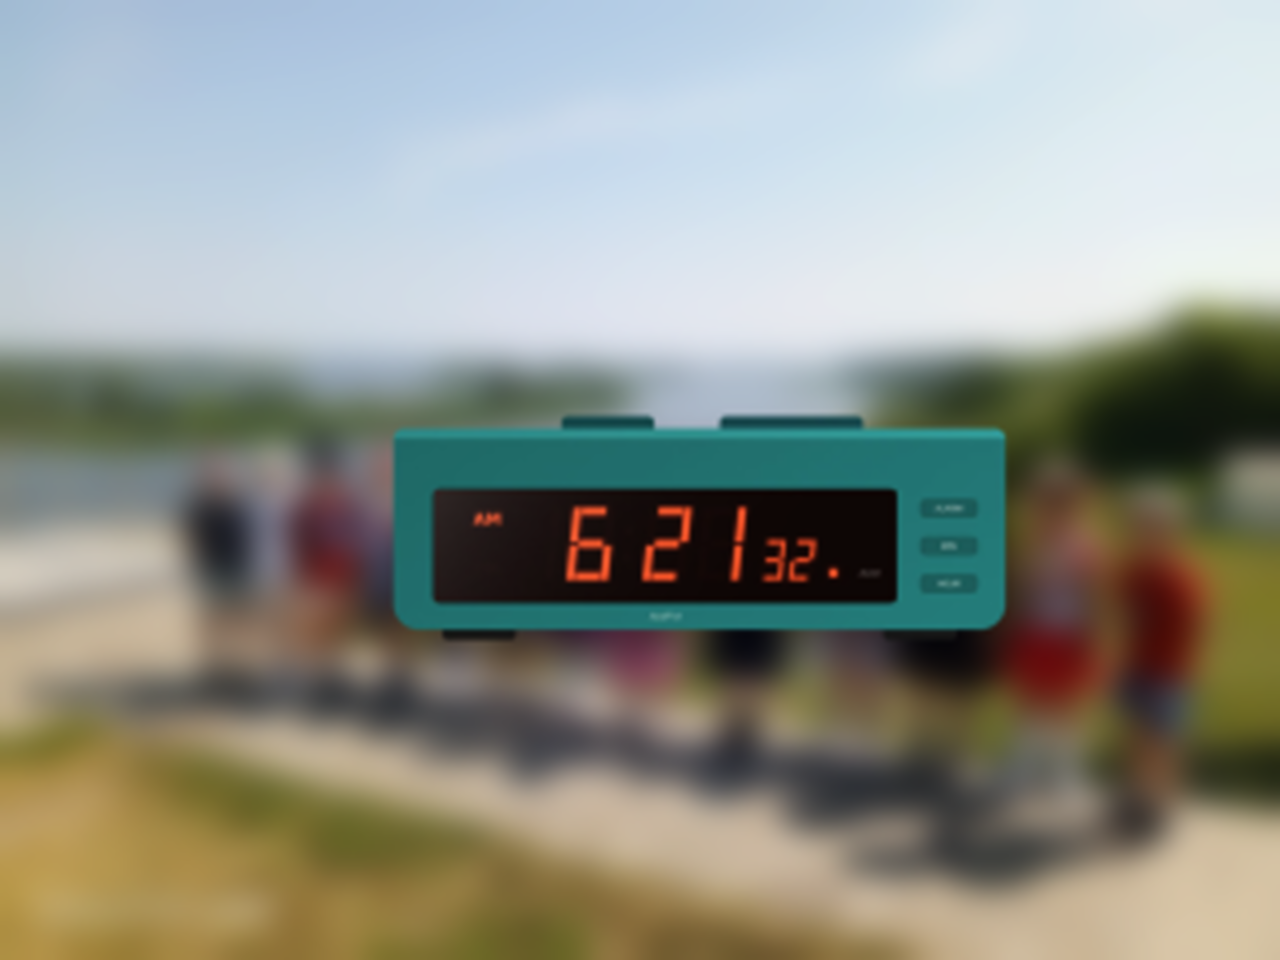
6:21:32
